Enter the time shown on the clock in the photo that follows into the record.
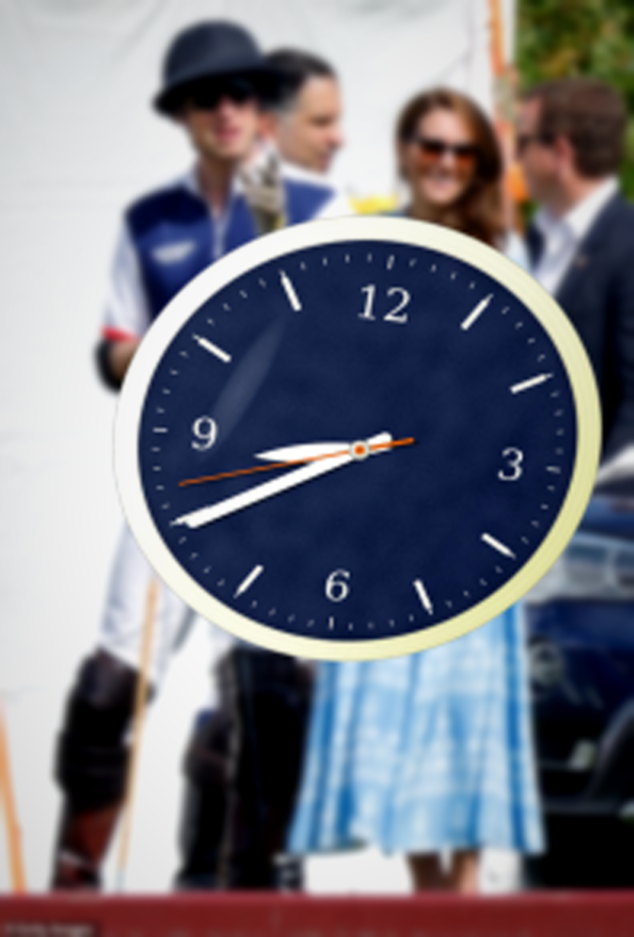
8:39:42
